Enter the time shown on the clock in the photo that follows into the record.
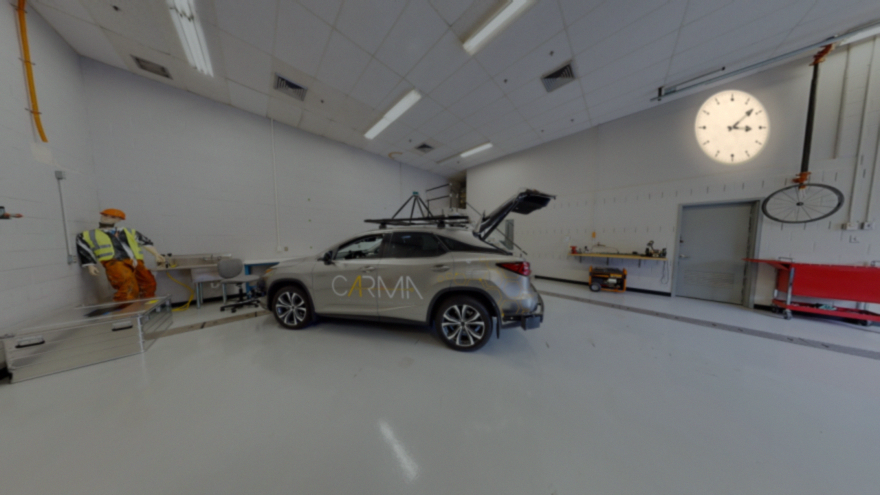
3:08
